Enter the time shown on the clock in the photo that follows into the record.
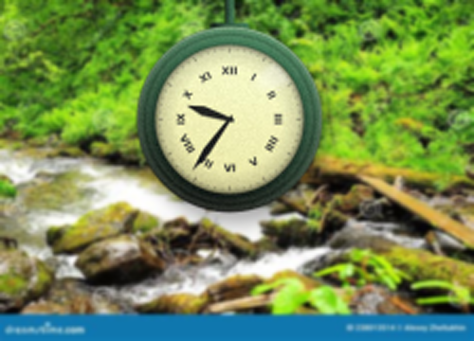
9:36
